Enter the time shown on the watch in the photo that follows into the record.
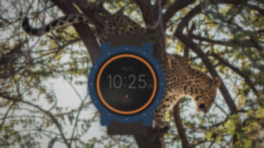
10:25
